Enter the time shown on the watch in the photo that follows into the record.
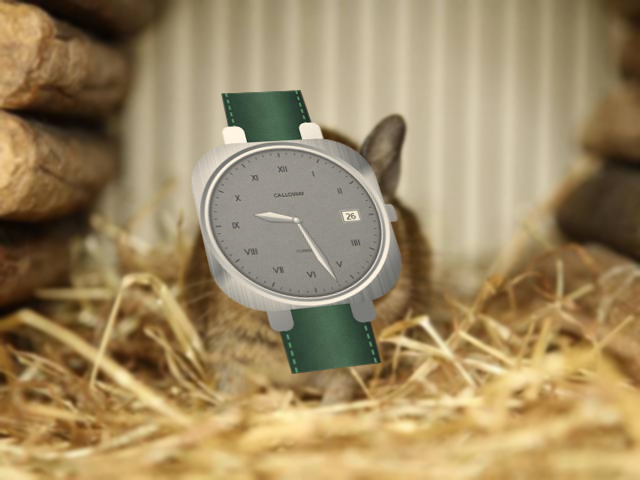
9:27
